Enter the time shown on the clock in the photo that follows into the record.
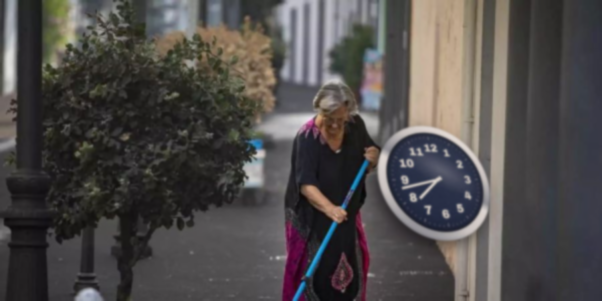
7:43
